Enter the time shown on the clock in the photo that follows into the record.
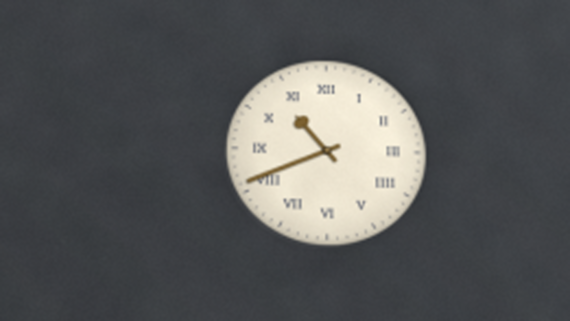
10:41
